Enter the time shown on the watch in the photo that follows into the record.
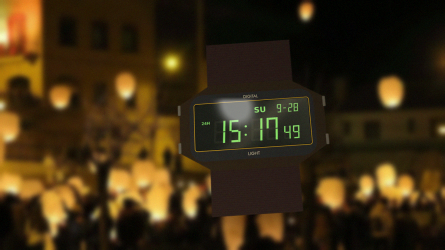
15:17:49
